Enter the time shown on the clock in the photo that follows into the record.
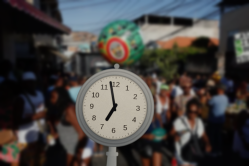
6:58
